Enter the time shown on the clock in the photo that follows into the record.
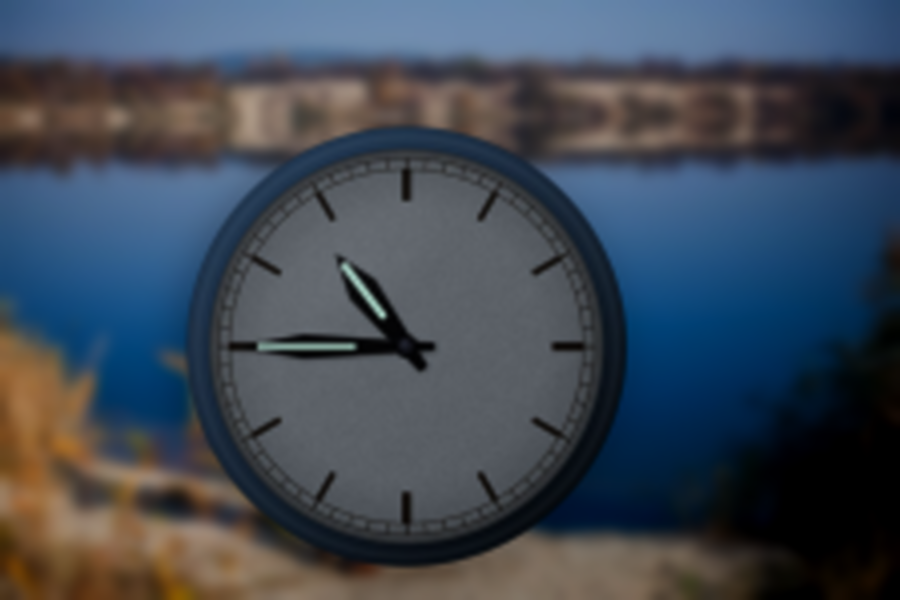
10:45
